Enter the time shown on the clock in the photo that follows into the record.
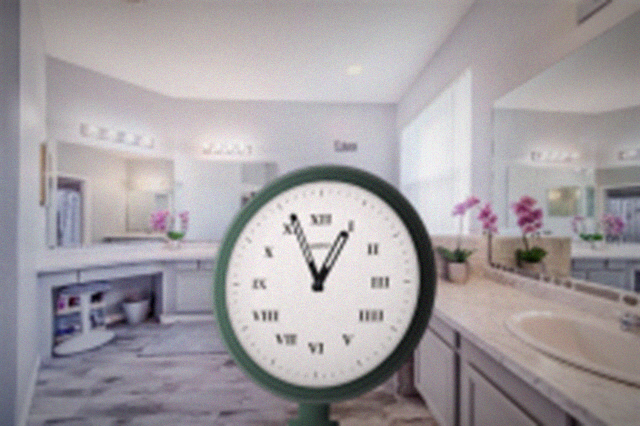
12:56
